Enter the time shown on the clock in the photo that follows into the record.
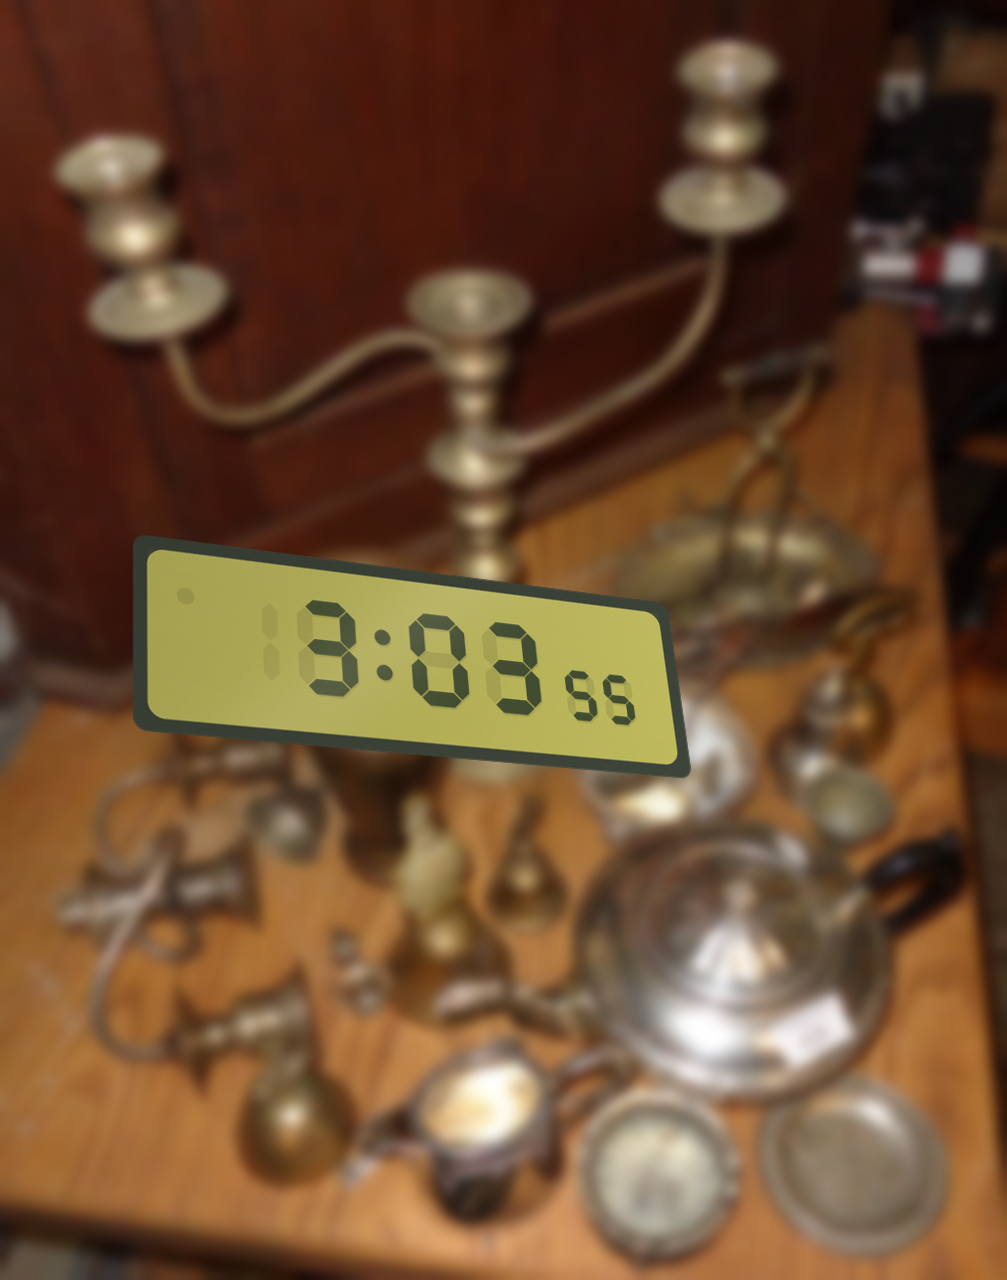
3:03:55
